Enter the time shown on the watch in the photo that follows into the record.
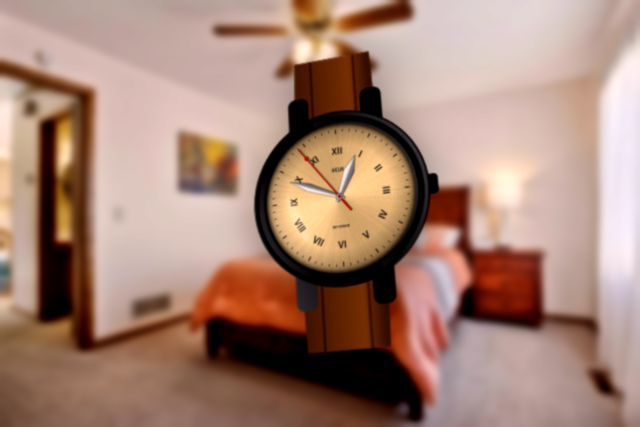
12:48:54
